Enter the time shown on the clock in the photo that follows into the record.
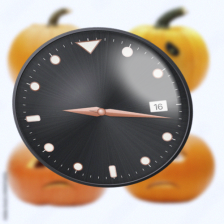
9:17
